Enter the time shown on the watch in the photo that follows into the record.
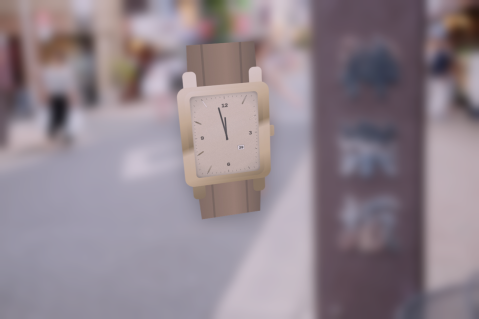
11:58
